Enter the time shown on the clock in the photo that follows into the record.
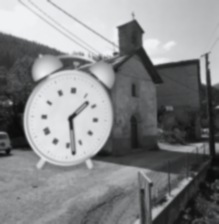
1:28
